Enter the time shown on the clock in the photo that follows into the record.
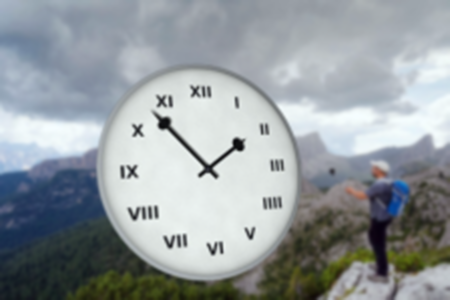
1:53
